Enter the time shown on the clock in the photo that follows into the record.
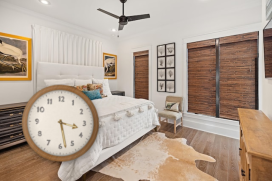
3:28
